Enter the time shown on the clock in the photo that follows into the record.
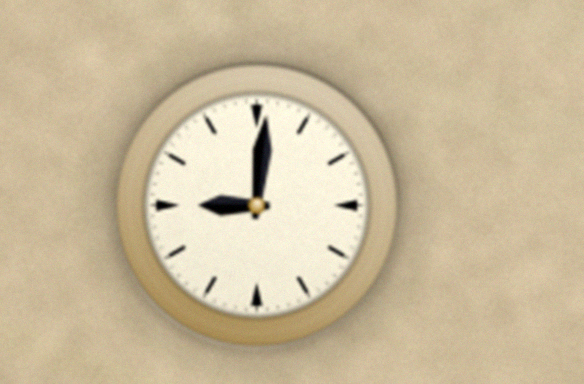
9:01
